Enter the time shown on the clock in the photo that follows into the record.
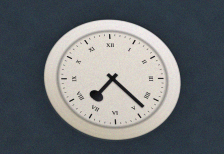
7:23
